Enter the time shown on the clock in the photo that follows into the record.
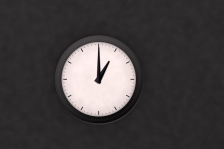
1:00
